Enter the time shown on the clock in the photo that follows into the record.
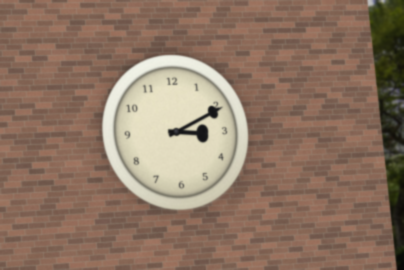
3:11
